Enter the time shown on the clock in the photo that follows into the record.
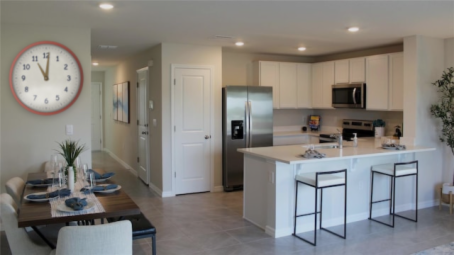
11:01
